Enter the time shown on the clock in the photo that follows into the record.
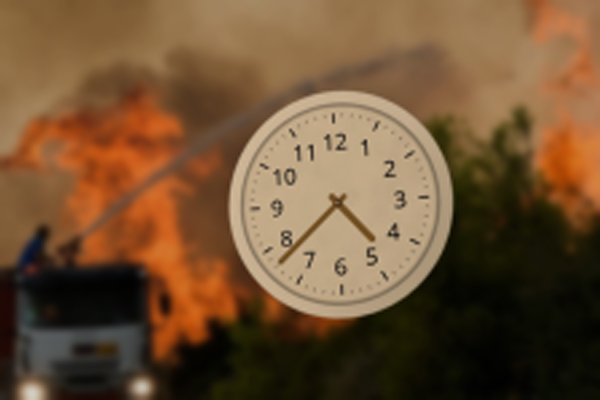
4:38
